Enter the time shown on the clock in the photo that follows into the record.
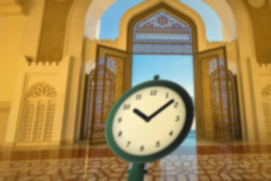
10:08
